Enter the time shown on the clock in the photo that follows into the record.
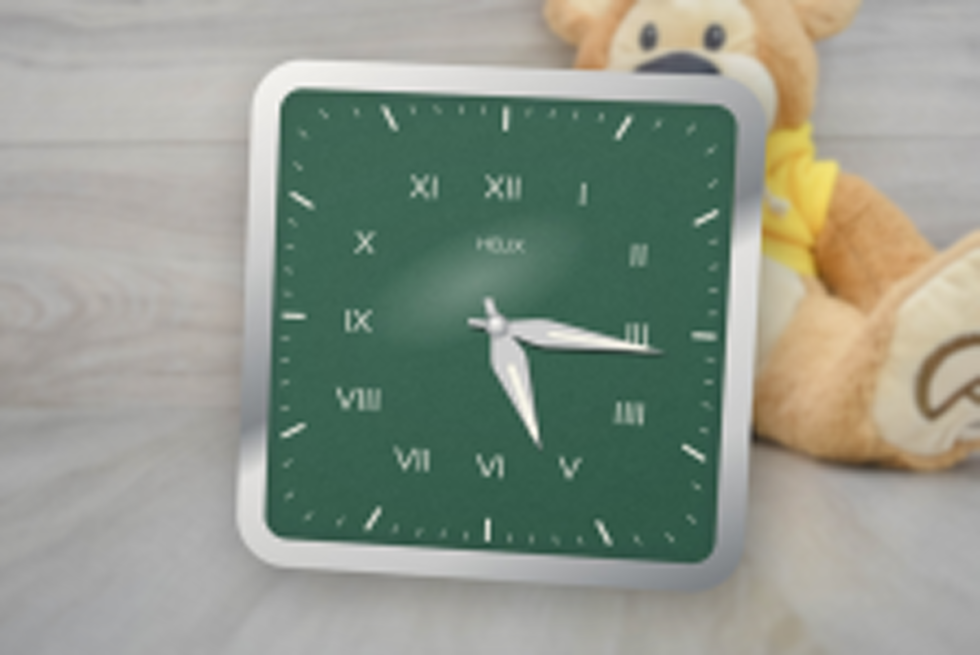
5:16
